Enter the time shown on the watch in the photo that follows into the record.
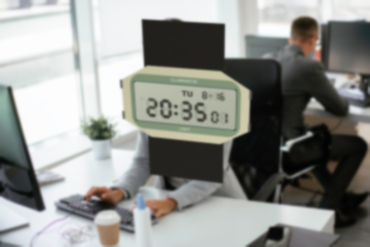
20:35:01
